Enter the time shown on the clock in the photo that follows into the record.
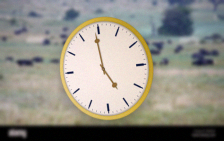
4:59
